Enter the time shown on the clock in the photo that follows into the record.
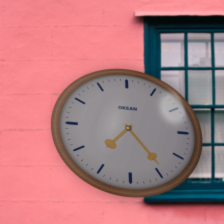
7:24
